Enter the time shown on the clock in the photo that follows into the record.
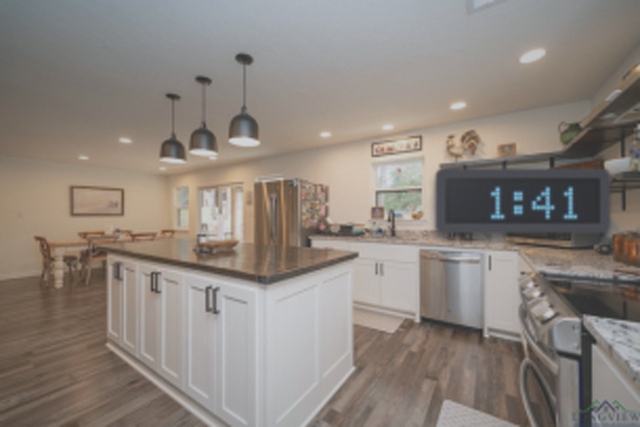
1:41
